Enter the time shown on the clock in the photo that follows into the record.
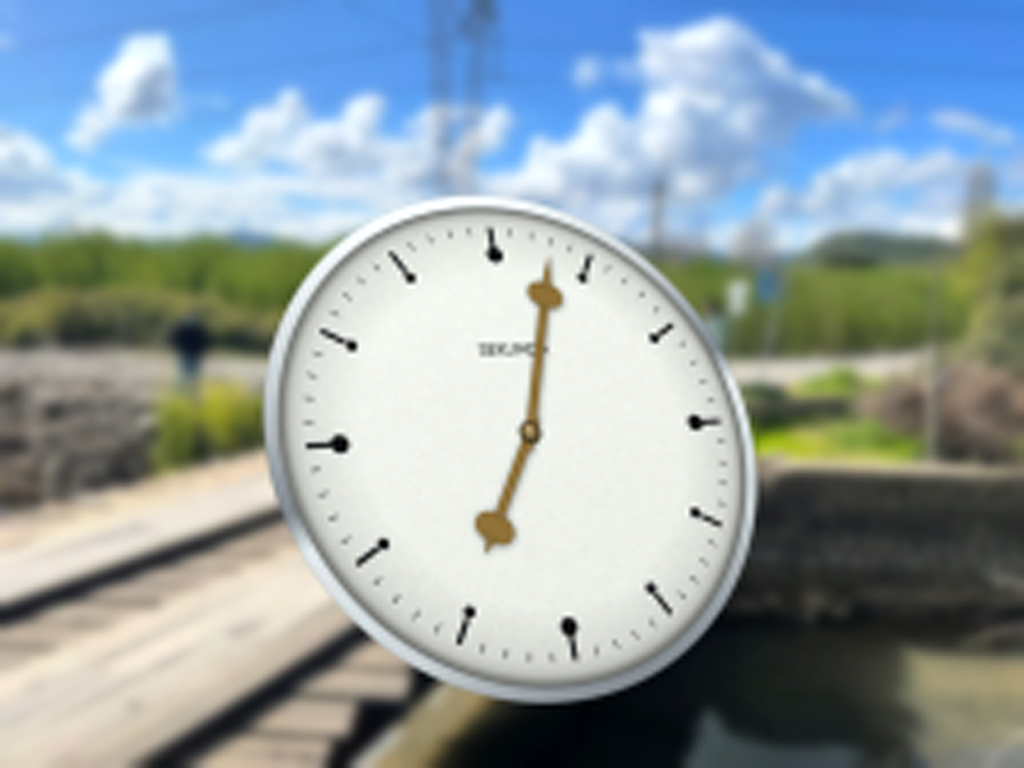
7:03
